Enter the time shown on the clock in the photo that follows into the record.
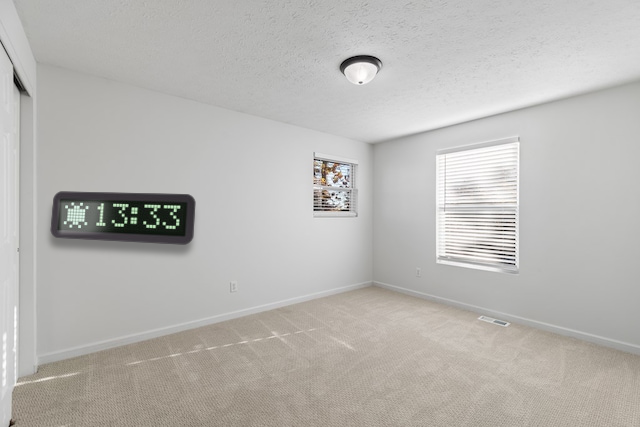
13:33
